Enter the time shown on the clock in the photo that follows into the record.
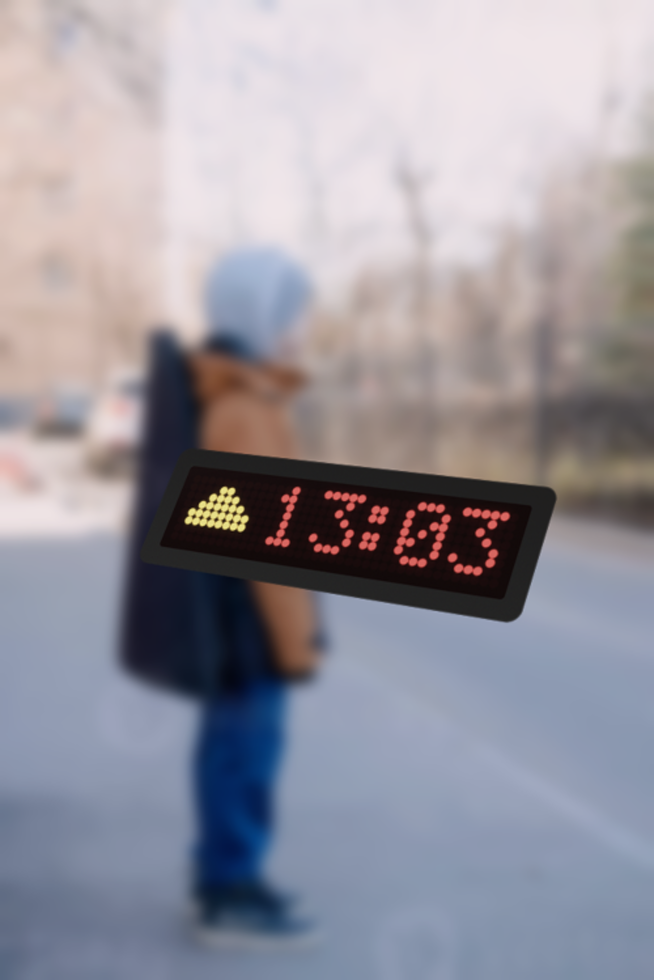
13:03
